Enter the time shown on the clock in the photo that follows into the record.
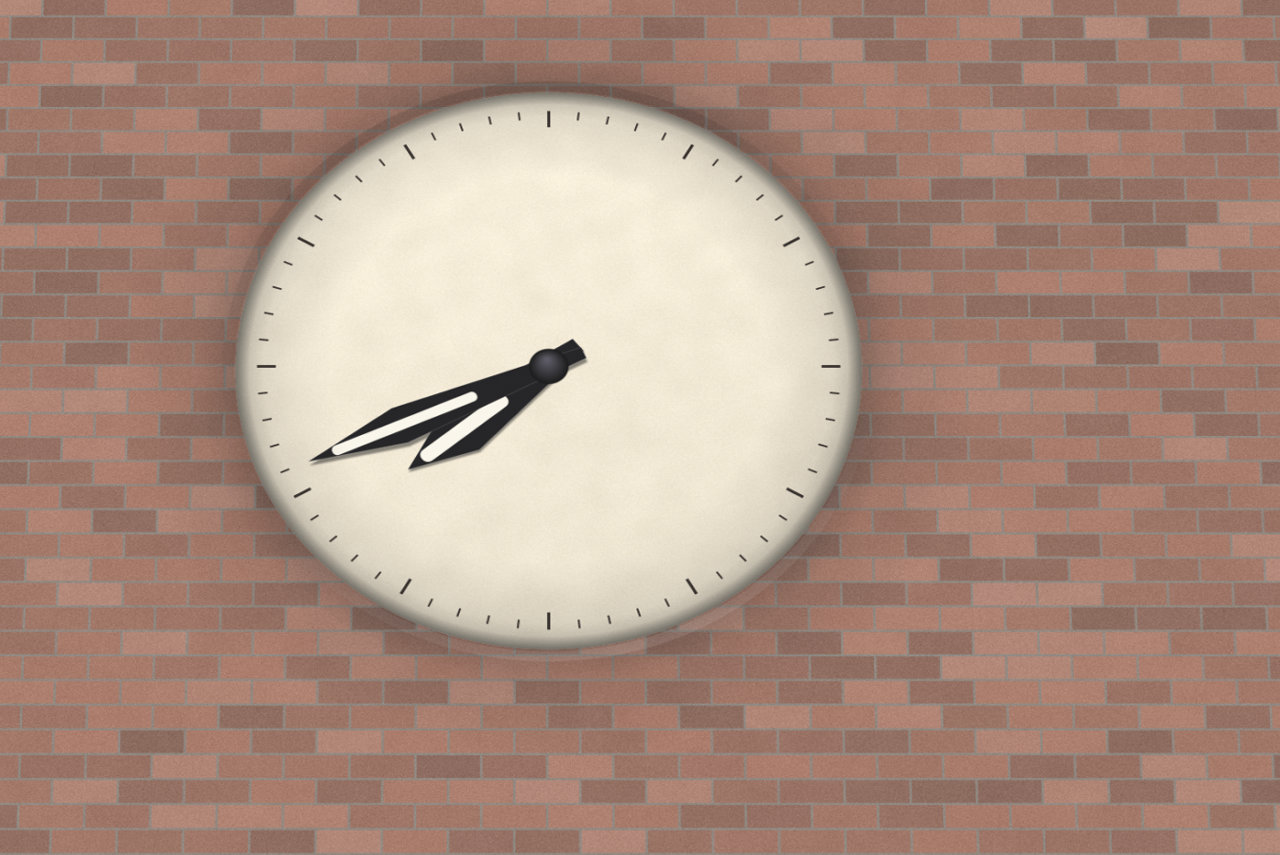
7:41
